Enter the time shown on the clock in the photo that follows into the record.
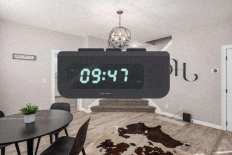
9:47
